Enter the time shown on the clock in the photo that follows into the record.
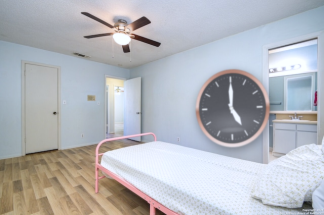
5:00
